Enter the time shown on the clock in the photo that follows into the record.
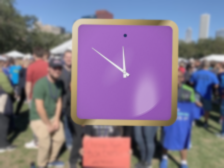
11:51
